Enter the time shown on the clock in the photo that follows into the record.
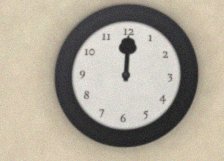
12:00
